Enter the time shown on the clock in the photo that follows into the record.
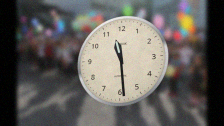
11:29
